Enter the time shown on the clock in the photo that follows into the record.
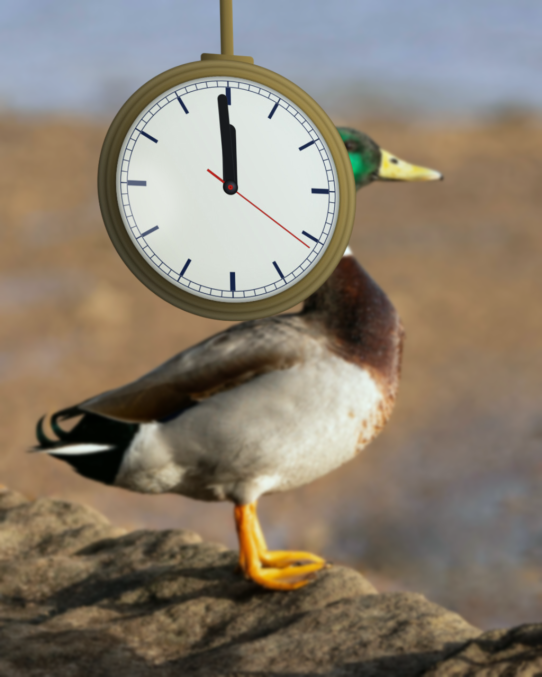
11:59:21
